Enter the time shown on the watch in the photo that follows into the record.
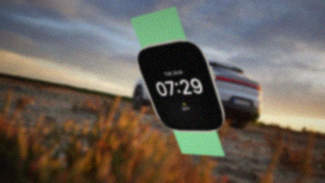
7:29
